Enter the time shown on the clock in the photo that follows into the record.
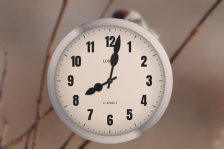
8:02
